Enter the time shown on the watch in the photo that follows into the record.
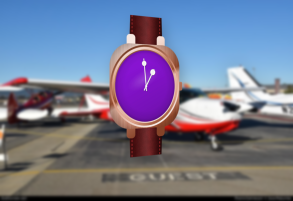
12:59
